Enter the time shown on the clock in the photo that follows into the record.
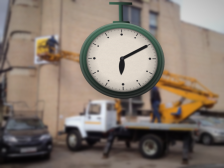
6:10
